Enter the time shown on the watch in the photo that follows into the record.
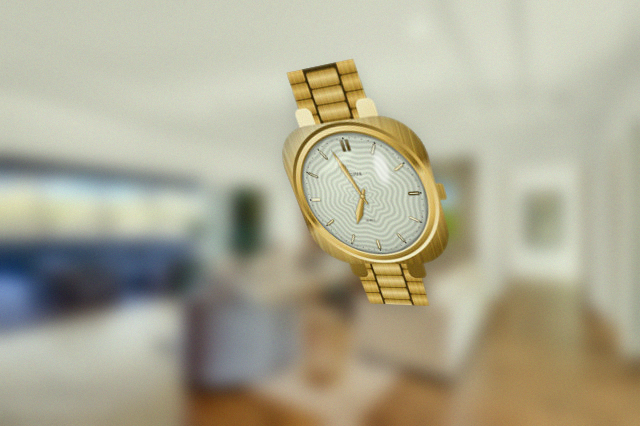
6:57
